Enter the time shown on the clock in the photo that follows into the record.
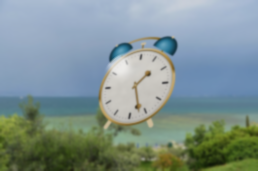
1:27
